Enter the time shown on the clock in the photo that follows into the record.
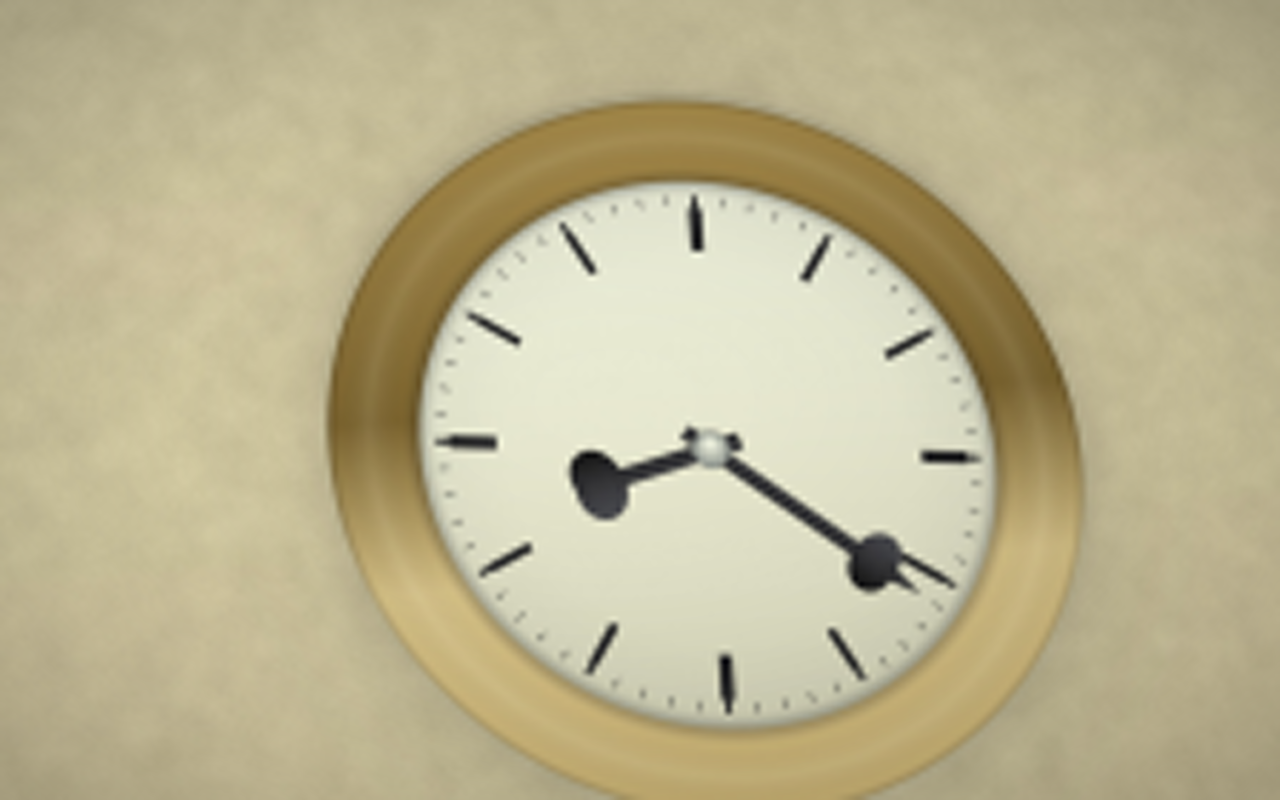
8:21
